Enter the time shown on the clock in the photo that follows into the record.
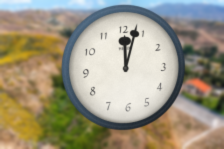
12:03
